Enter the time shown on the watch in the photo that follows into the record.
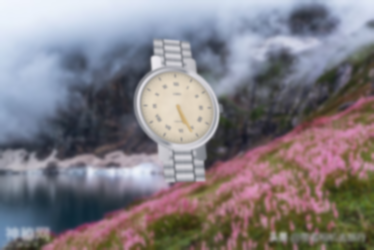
5:26
